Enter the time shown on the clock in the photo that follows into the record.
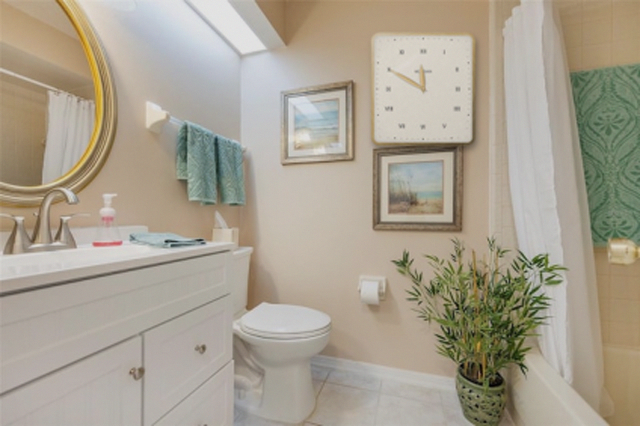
11:50
